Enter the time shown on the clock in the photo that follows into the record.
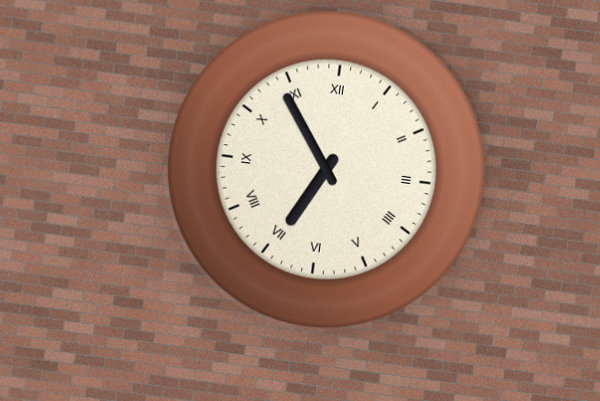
6:54
